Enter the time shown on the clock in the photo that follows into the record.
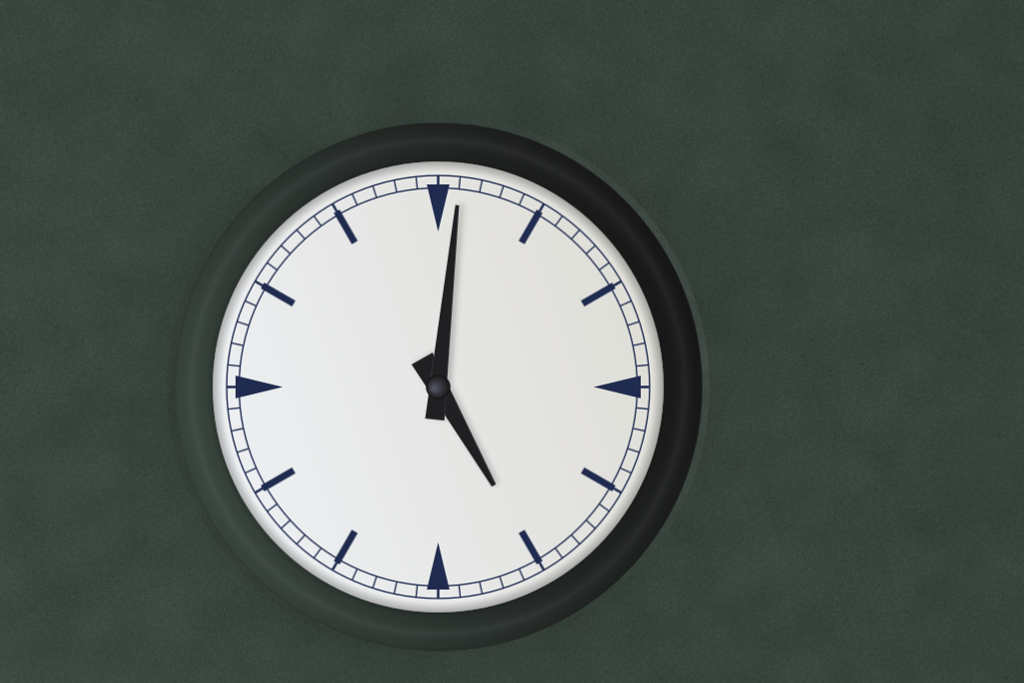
5:01
